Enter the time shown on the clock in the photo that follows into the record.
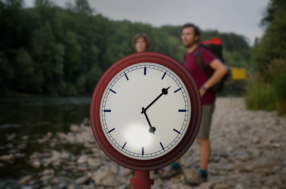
5:08
